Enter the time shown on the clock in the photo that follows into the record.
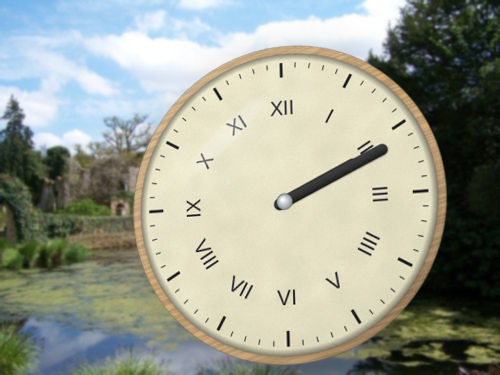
2:11
